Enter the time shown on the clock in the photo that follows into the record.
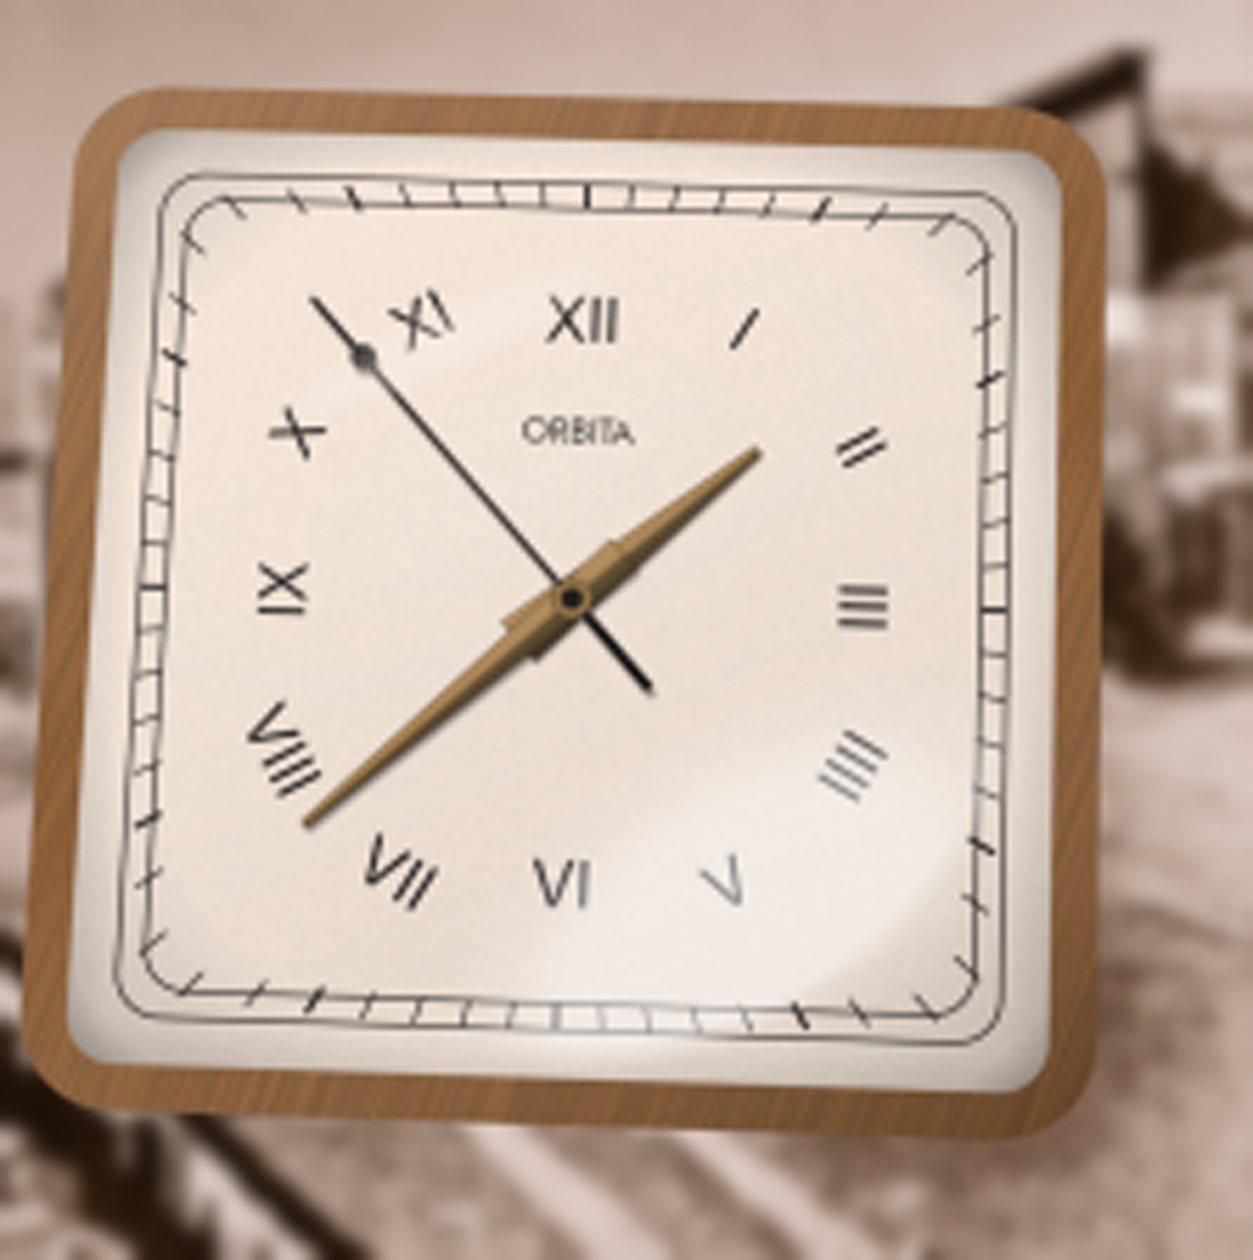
1:37:53
